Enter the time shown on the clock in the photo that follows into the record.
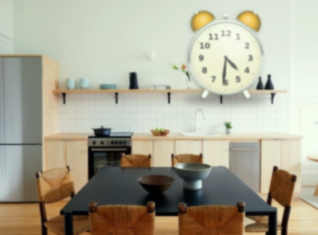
4:31
